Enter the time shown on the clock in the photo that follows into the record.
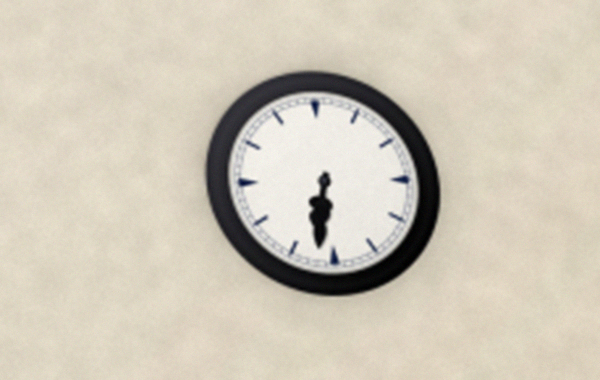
6:32
